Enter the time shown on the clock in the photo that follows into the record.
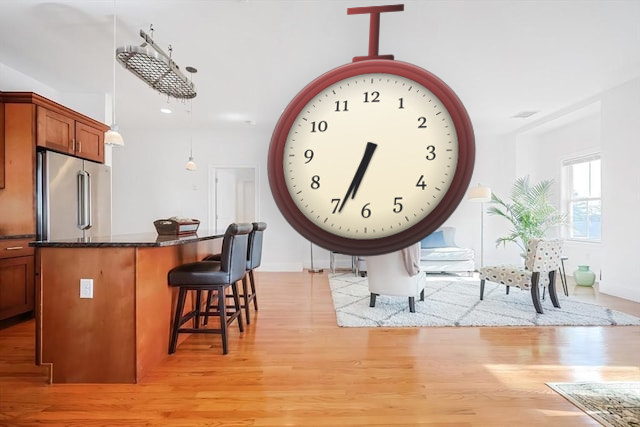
6:34
